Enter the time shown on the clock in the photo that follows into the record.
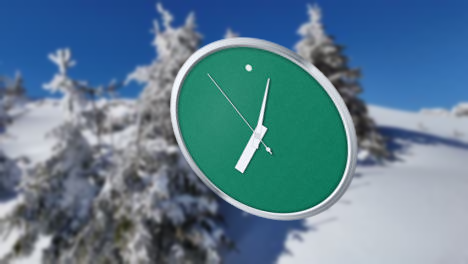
7:02:54
